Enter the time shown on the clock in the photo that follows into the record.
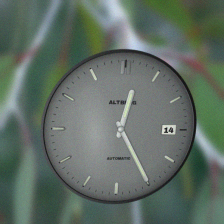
12:25
